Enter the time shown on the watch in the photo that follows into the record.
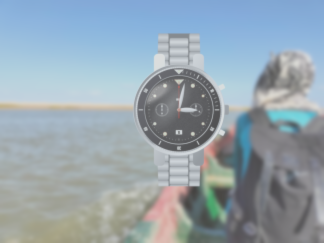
3:02
